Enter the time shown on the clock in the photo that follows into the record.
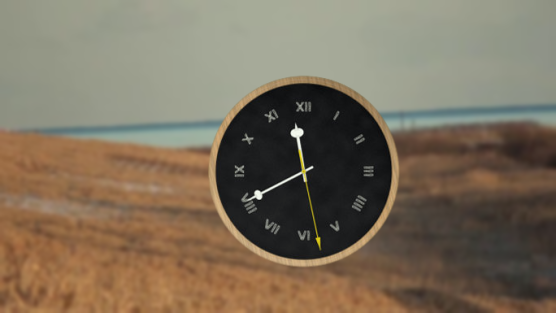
11:40:28
